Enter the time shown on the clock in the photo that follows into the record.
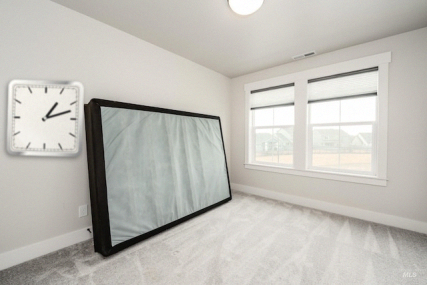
1:12
